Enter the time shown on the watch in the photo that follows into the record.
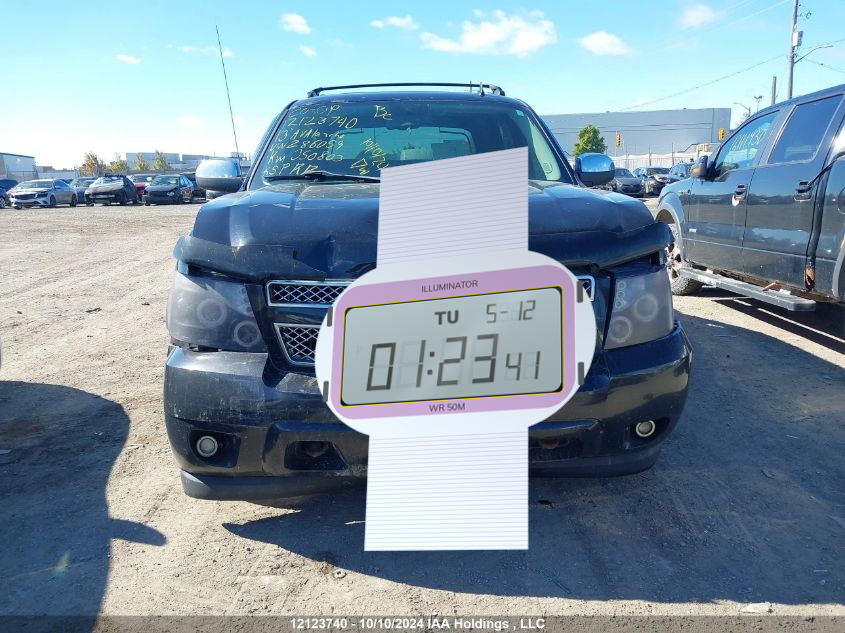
1:23:41
